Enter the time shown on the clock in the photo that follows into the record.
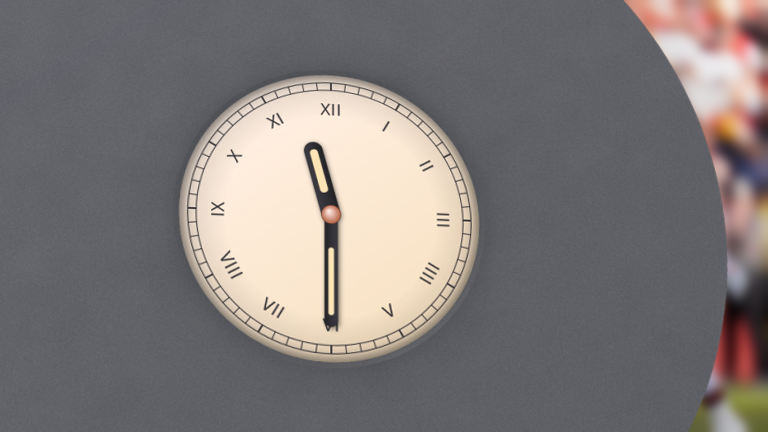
11:30
